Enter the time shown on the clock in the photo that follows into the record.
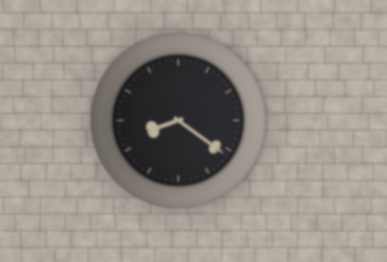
8:21
